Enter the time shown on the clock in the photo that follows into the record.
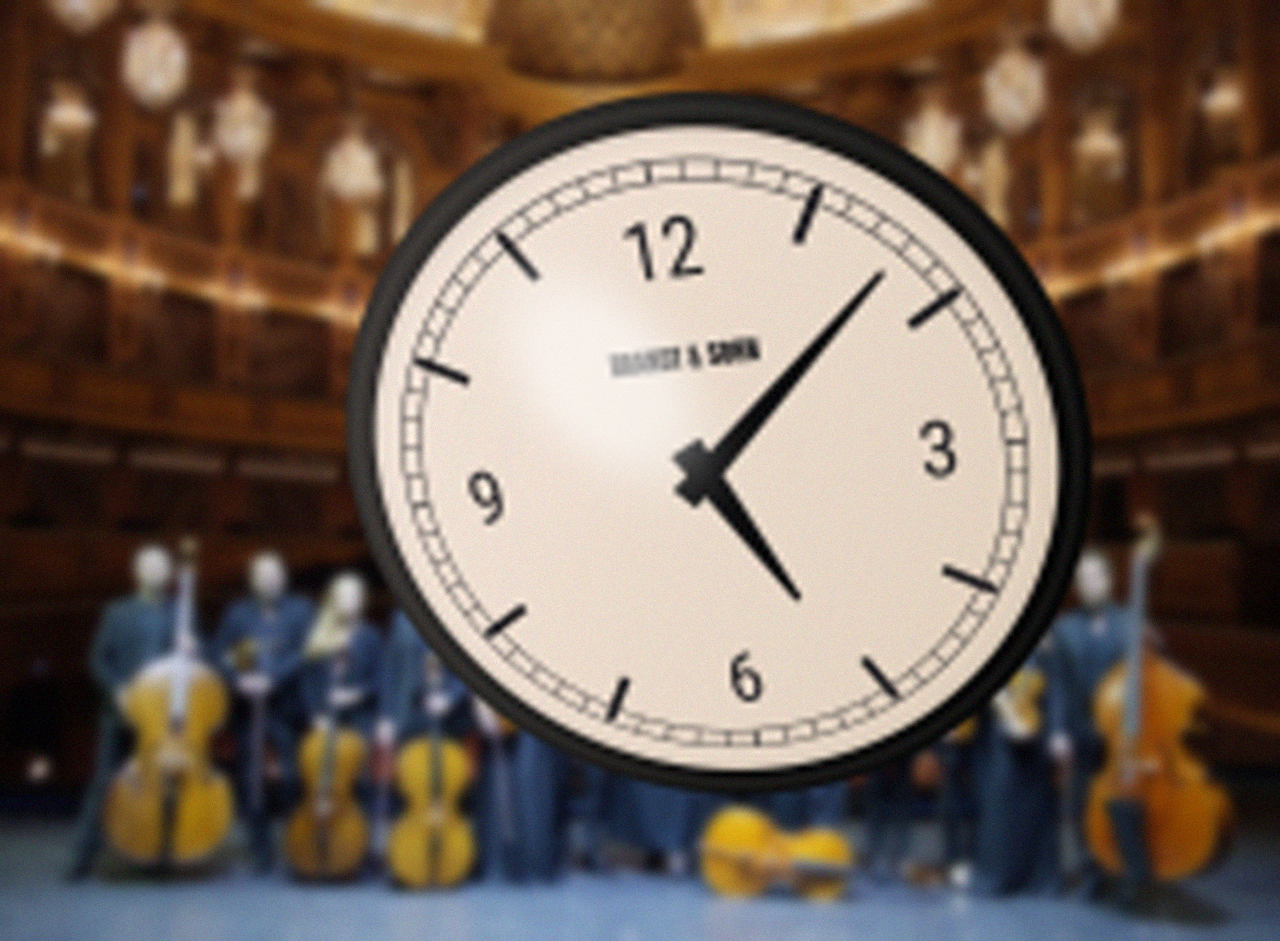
5:08
